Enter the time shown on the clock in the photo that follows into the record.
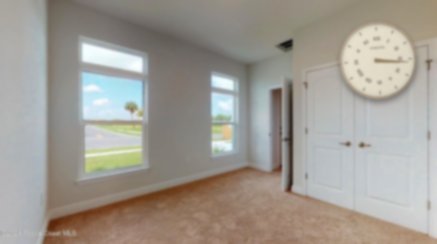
3:16
